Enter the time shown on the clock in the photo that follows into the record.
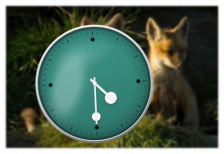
4:30
